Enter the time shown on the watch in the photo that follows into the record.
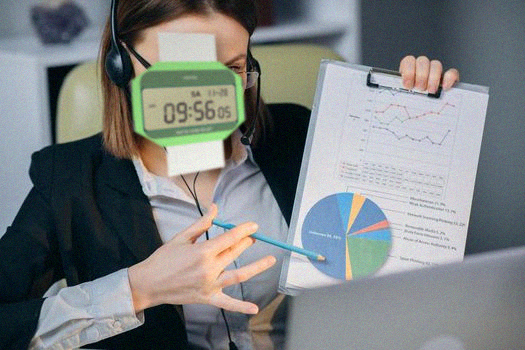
9:56:05
